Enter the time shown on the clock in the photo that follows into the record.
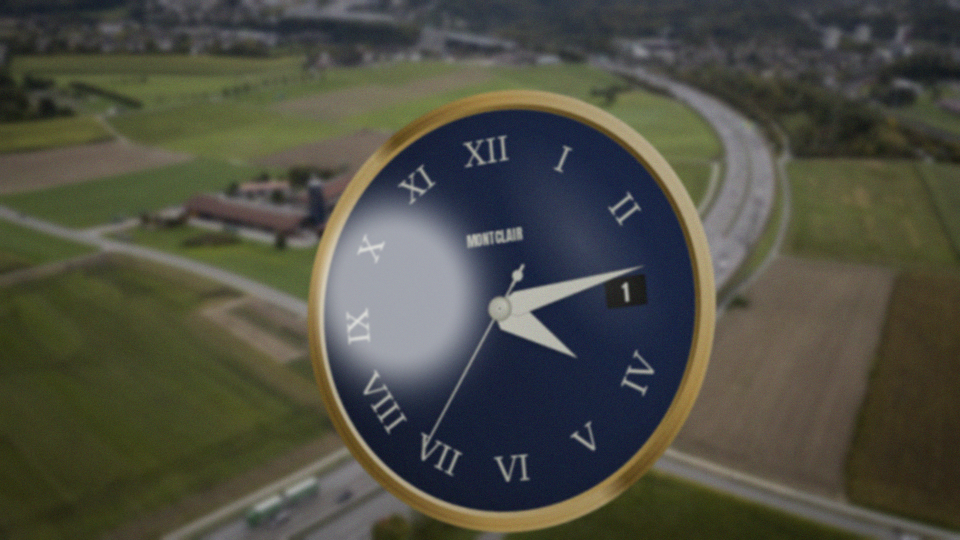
4:13:36
